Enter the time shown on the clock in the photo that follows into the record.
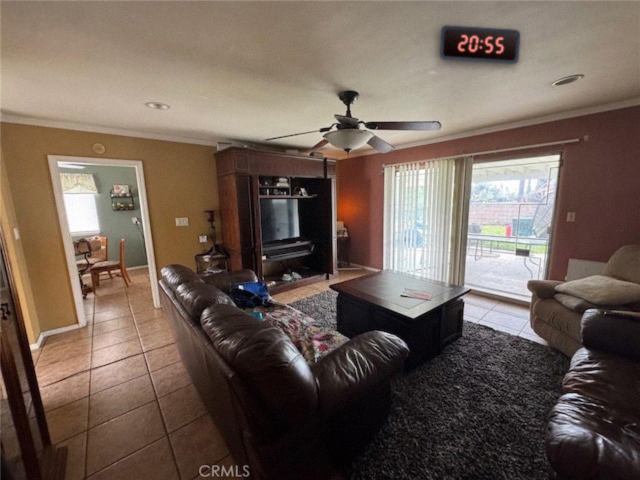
20:55
